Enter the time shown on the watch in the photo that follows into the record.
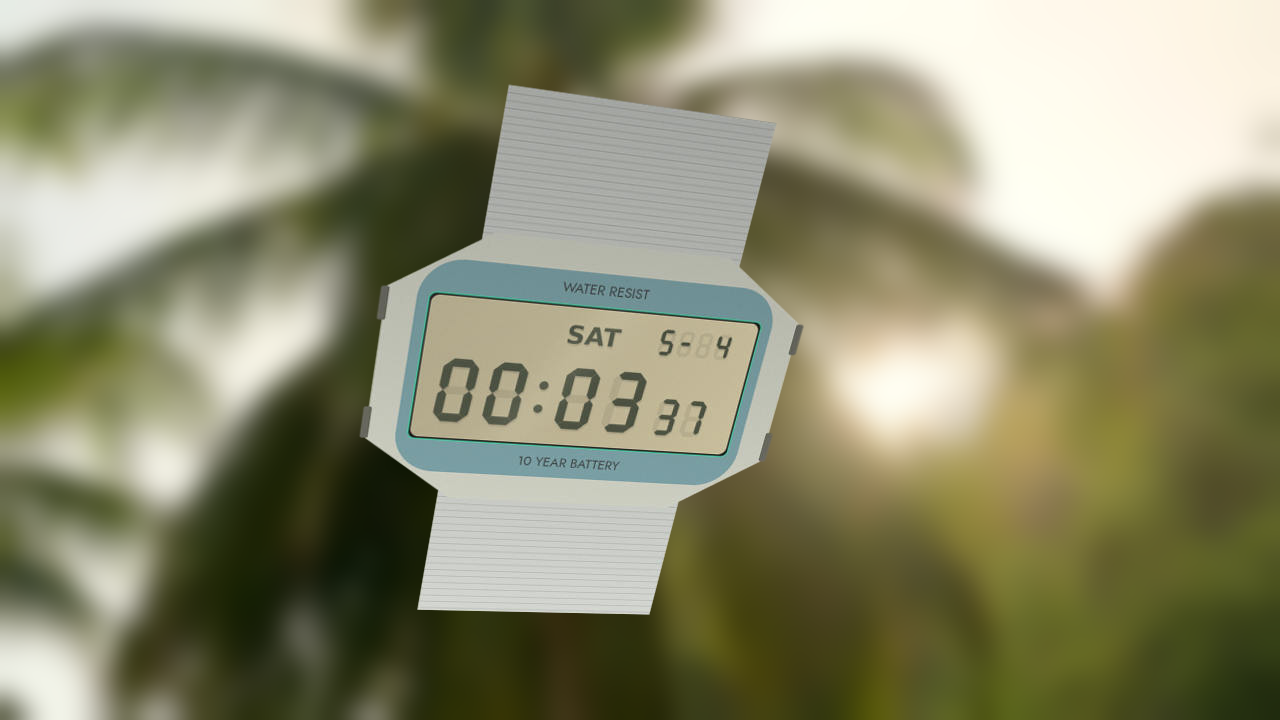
0:03:37
